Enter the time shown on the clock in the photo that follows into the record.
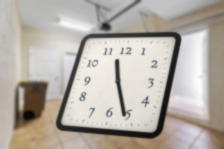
11:26
